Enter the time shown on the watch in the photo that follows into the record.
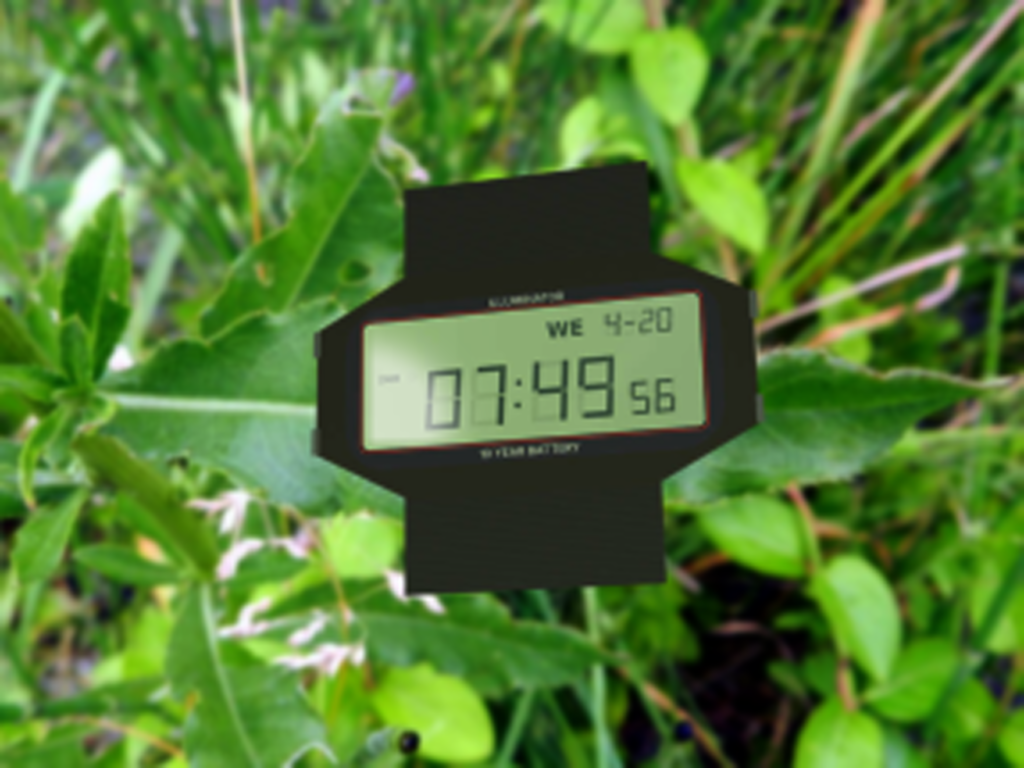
7:49:56
